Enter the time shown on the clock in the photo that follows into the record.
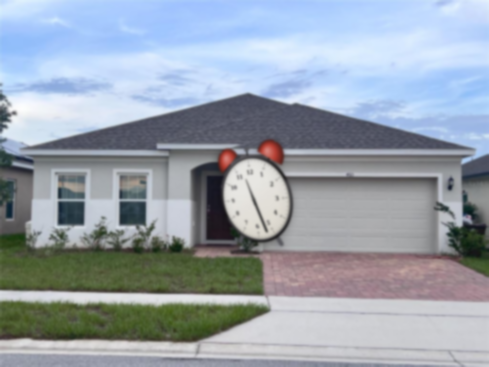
11:27
